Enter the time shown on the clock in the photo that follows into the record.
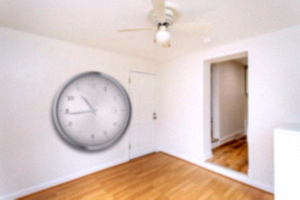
10:44
